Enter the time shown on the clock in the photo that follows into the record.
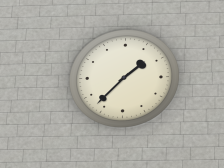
1:37
